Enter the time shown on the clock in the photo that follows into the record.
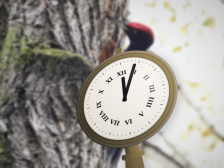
12:04
